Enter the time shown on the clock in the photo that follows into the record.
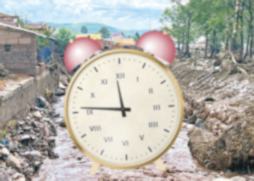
11:46
